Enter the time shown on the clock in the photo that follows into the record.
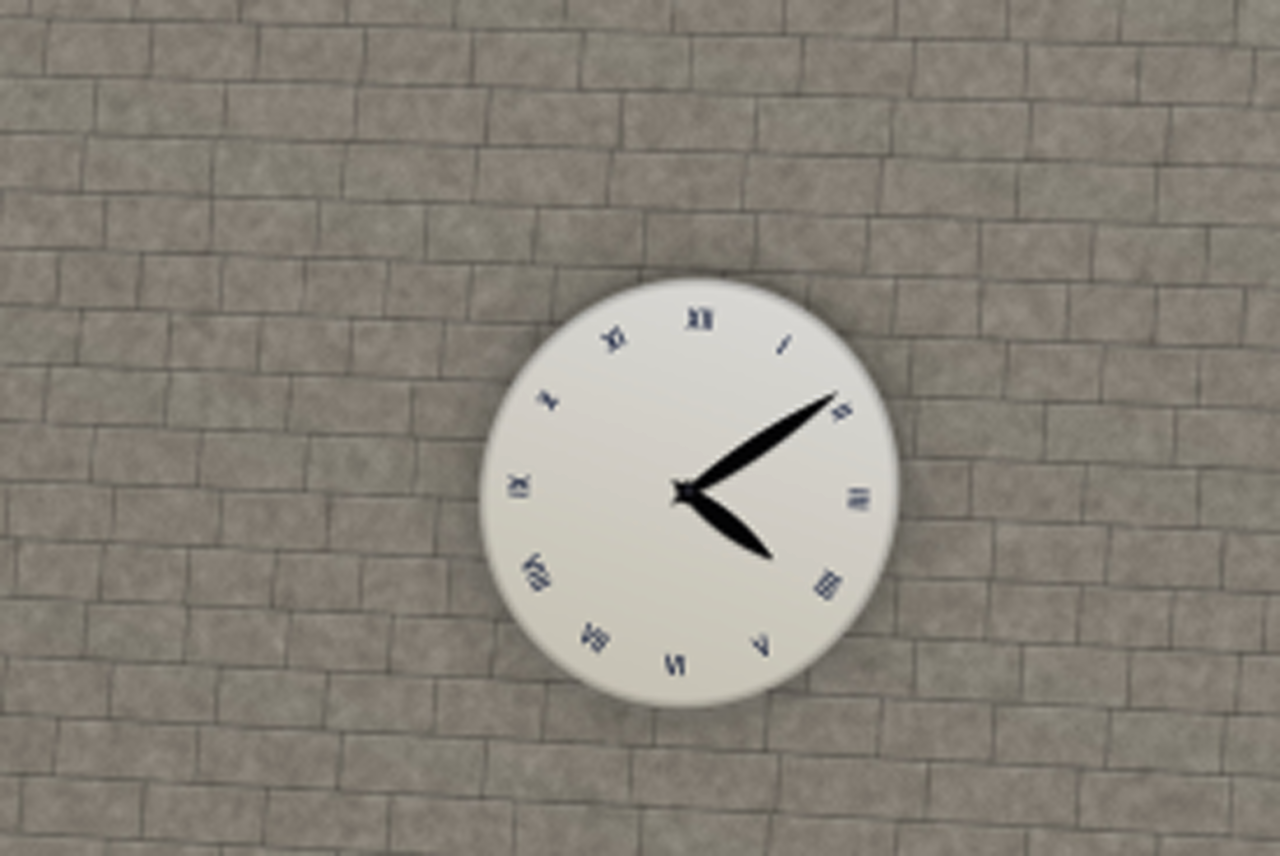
4:09
